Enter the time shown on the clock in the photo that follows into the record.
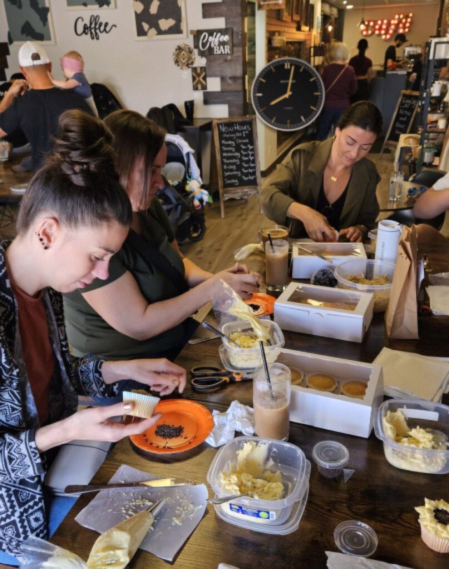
8:02
